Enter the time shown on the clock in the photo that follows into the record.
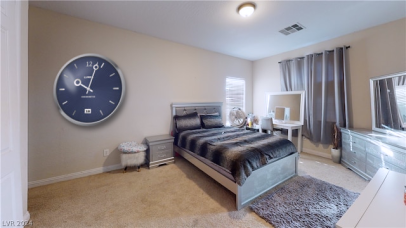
10:03
